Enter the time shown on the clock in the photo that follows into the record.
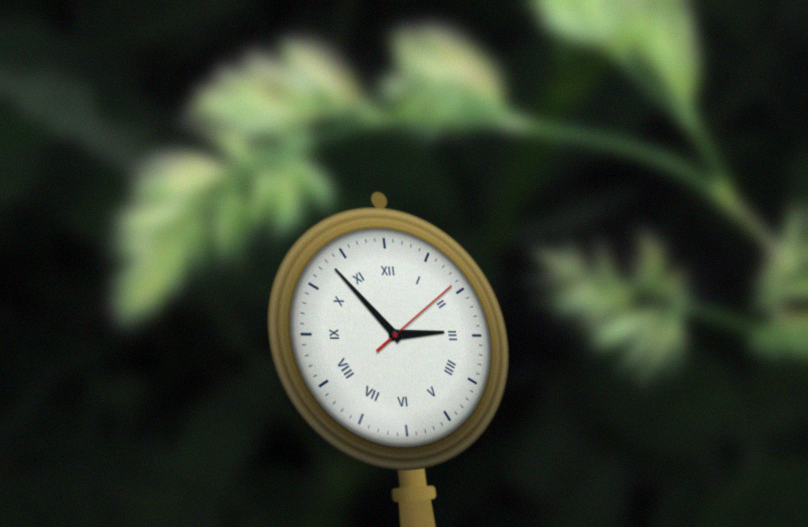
2:53:09
